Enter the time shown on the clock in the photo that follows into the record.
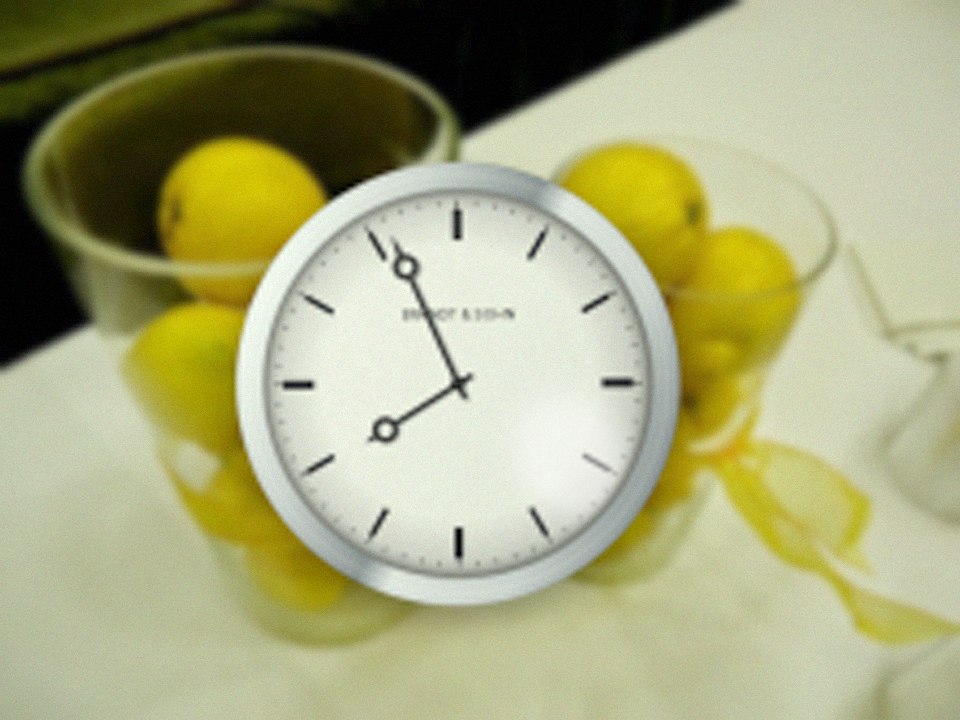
7:56
